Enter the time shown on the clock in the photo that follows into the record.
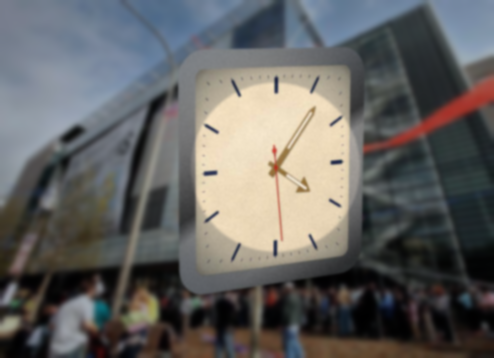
4:06:29
